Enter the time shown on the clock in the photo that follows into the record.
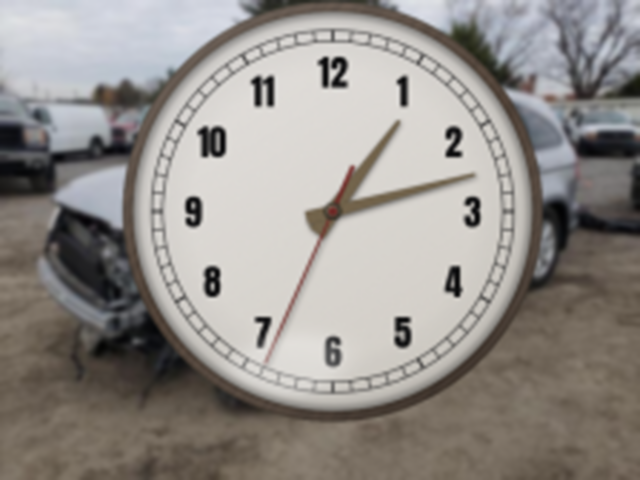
1:12:34
